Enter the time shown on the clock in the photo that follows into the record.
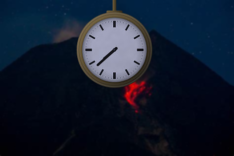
7:38
